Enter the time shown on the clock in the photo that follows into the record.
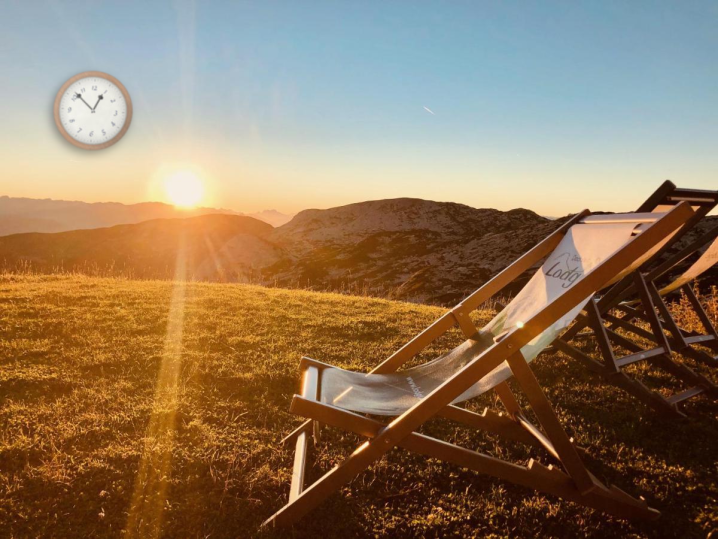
12:52
